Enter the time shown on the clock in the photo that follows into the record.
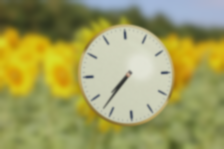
7:37
